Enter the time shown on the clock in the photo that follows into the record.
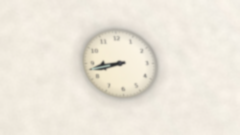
8:43
